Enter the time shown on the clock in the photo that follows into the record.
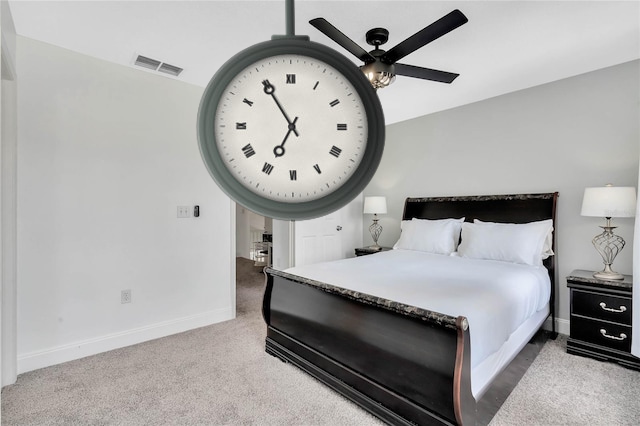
6:55
